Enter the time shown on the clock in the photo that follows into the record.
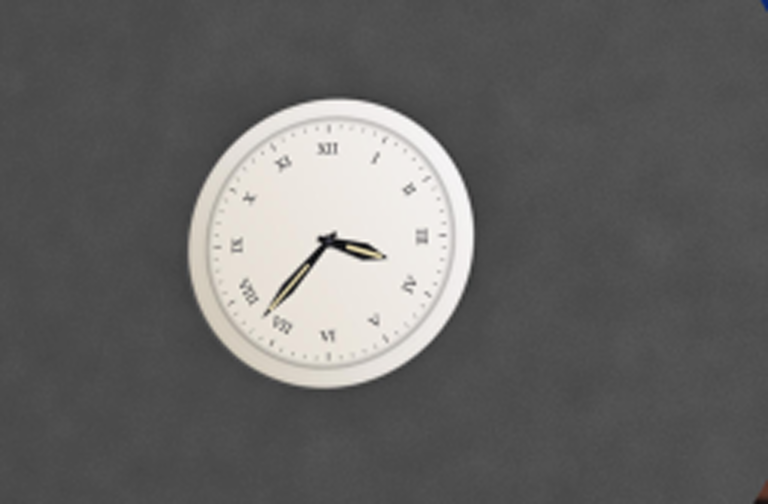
3:37
